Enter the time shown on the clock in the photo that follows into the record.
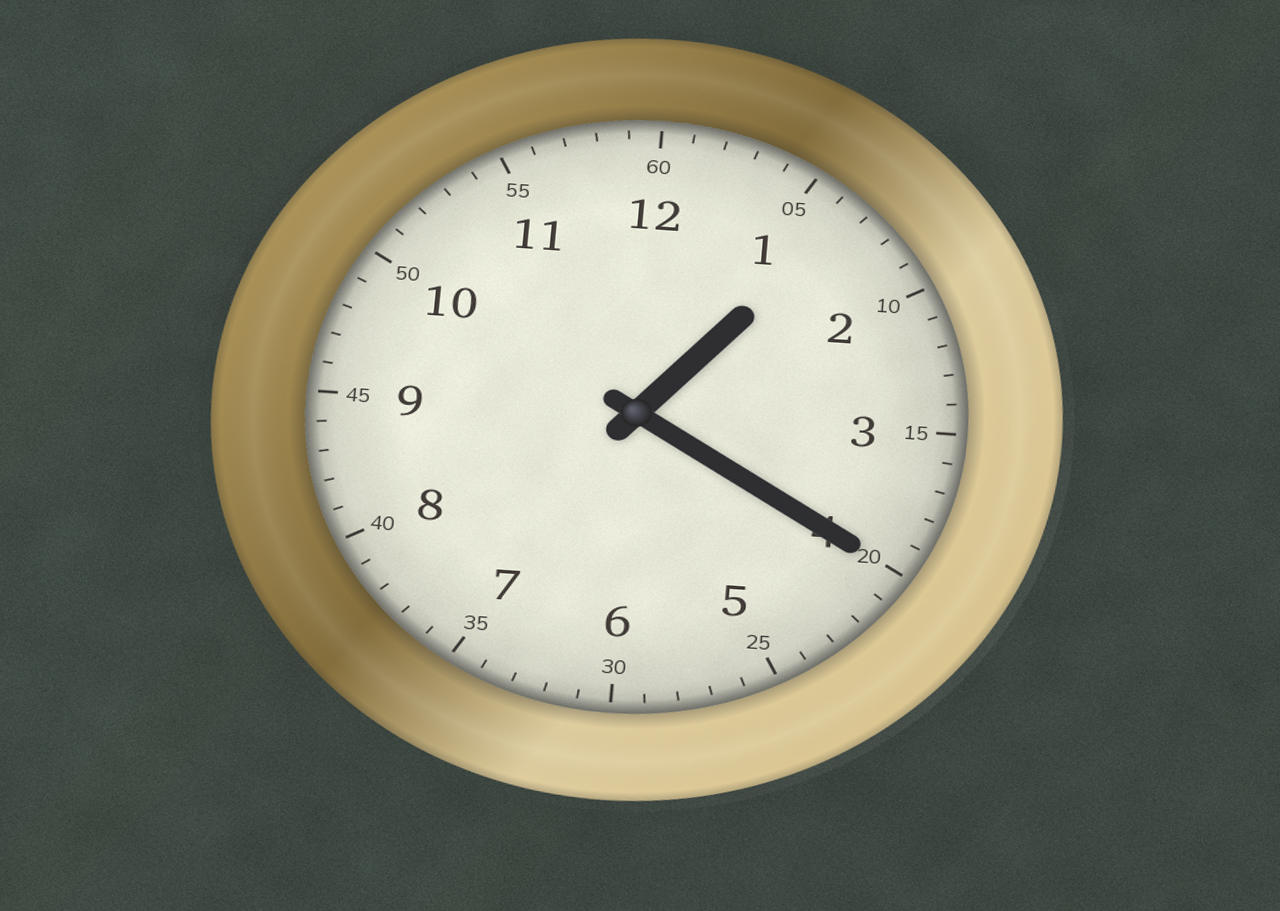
1:20
